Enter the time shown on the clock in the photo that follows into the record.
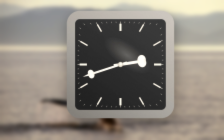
2:42
